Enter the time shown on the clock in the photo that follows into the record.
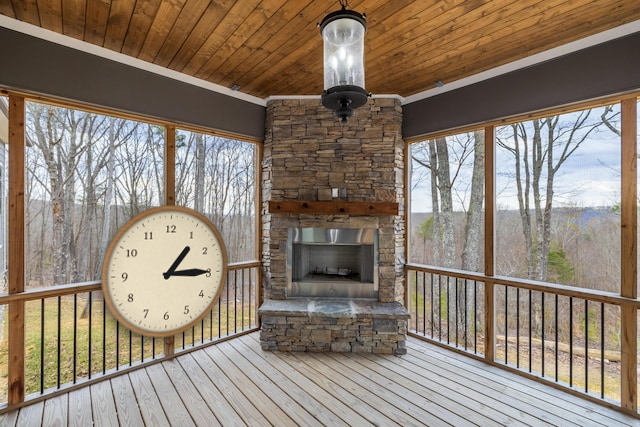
1:15
